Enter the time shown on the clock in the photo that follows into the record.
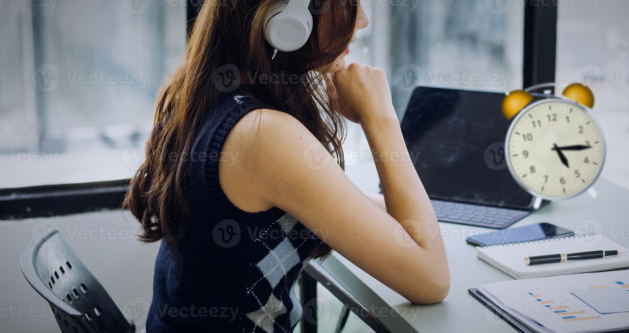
5:16
